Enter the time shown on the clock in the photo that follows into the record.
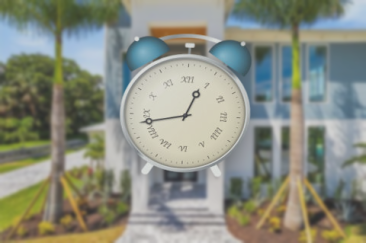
12:43
